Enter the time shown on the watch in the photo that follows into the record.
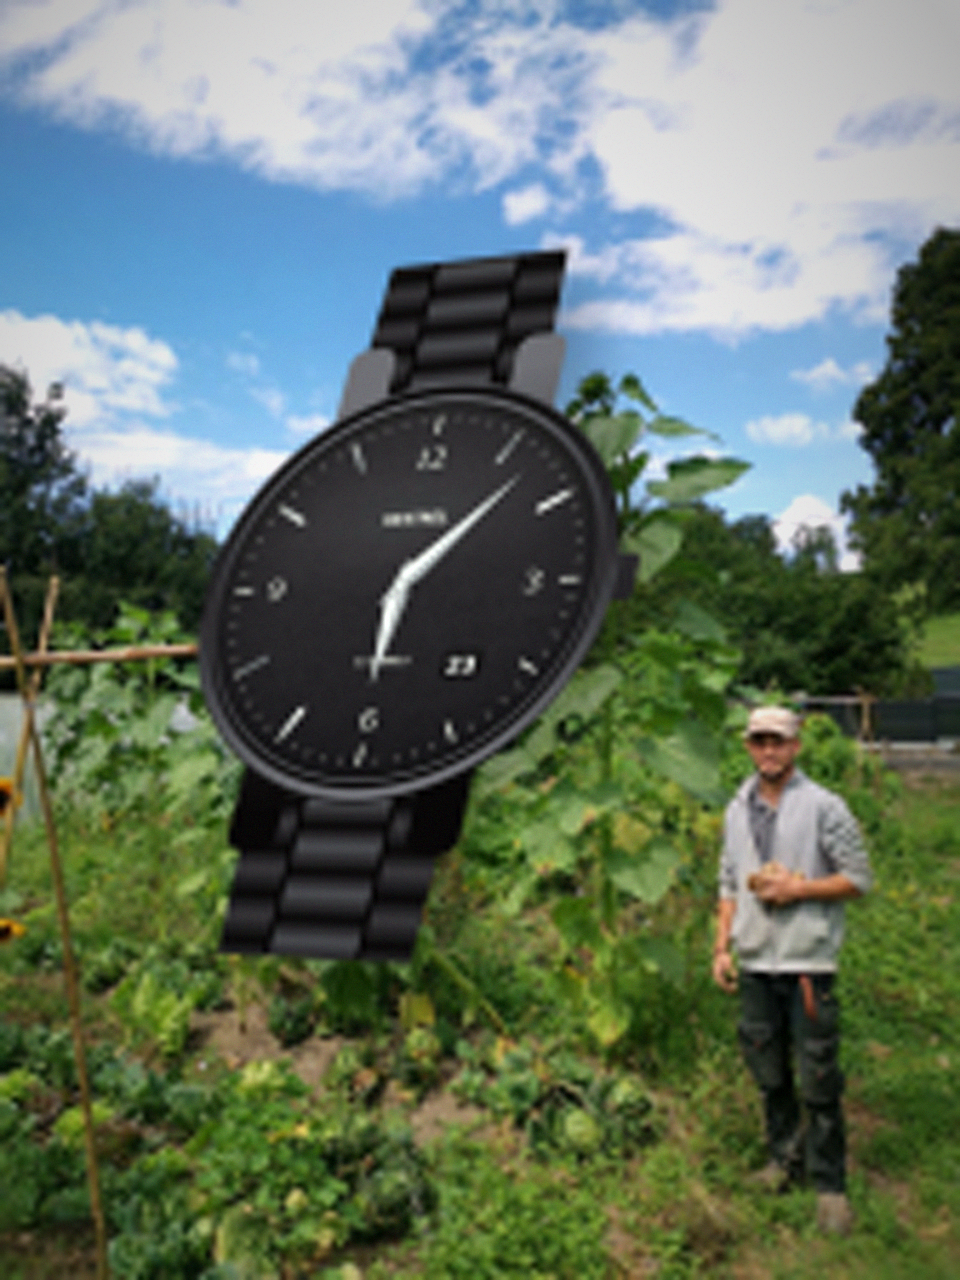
6:07
